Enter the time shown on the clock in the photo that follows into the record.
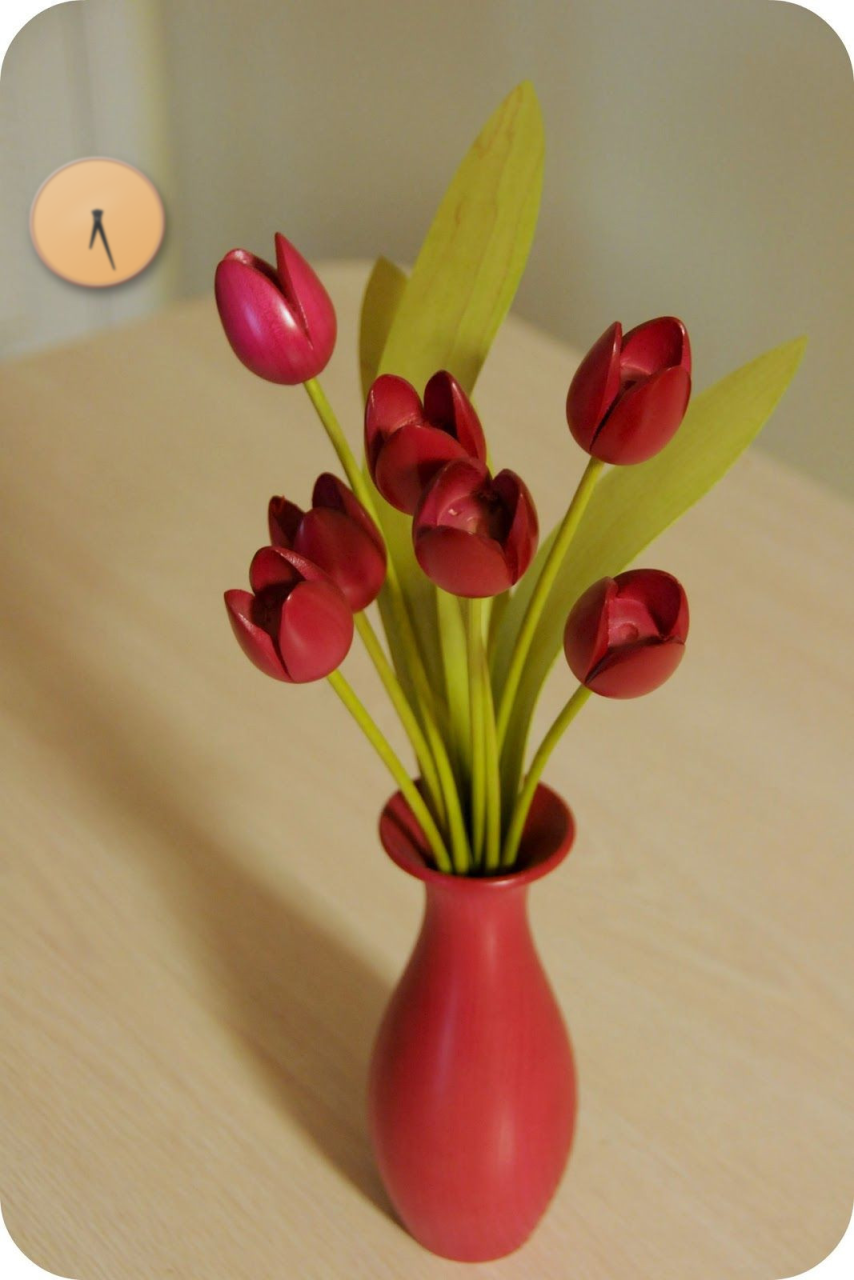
6:27
